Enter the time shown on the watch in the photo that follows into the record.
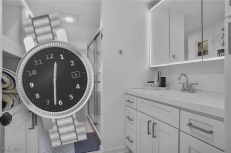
12:32
